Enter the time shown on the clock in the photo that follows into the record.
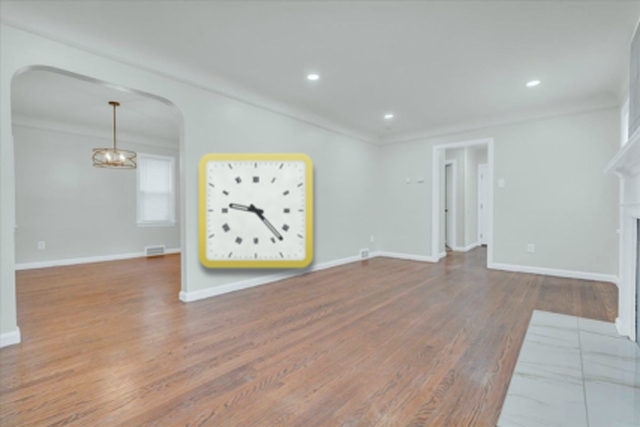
9:23
